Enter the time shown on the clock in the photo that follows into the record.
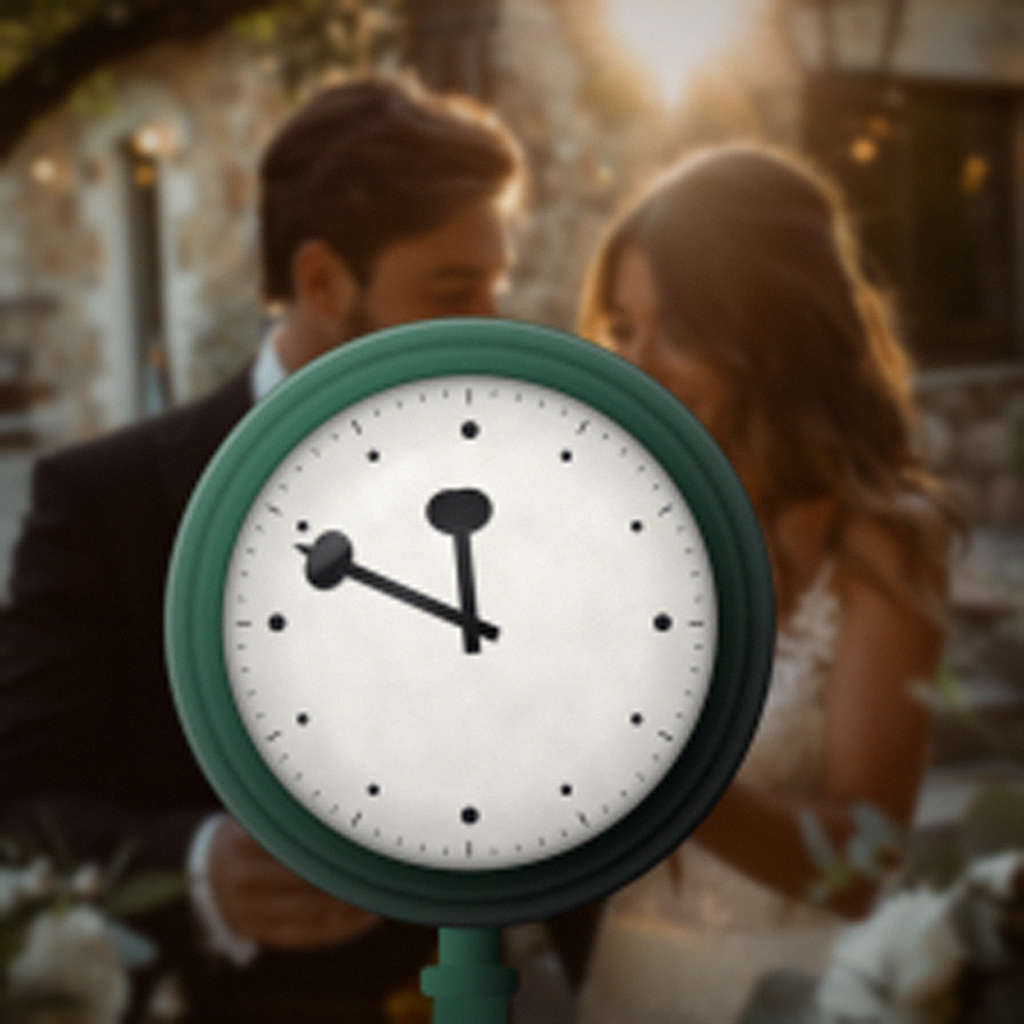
11:49
